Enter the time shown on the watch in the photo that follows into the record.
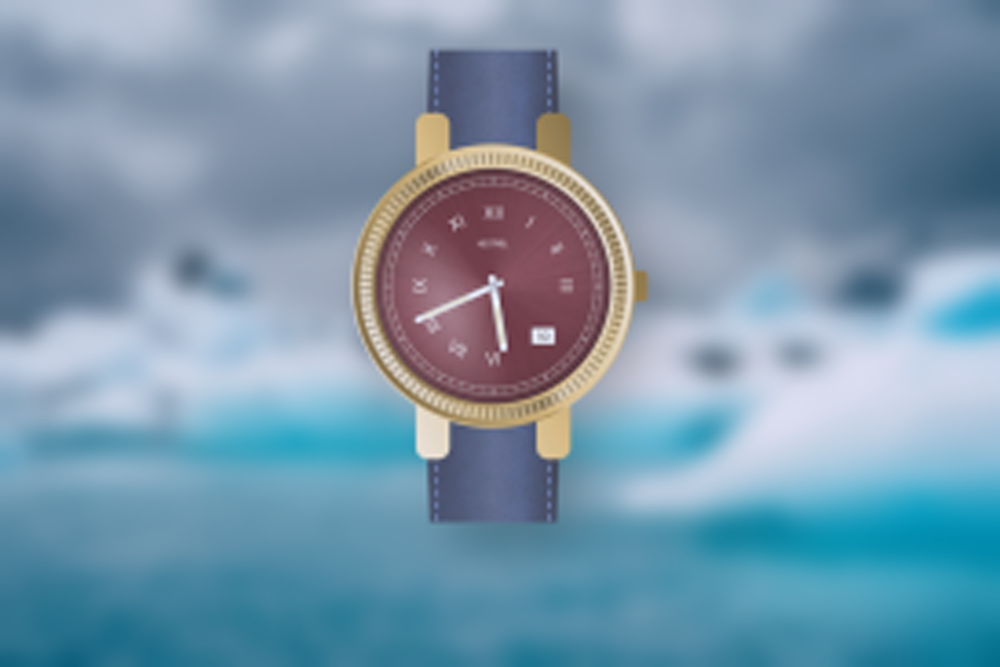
5:41
